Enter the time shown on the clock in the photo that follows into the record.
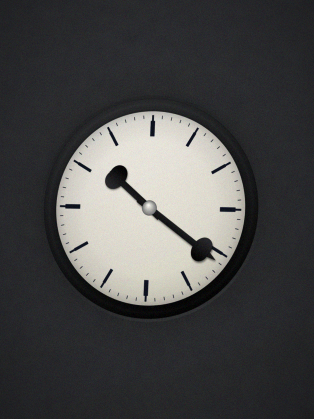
10:21
